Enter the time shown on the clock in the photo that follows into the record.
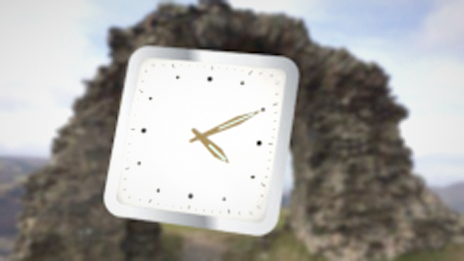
4:10
